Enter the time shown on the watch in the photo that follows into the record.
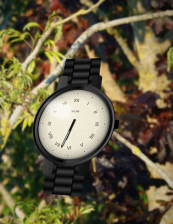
6:33
